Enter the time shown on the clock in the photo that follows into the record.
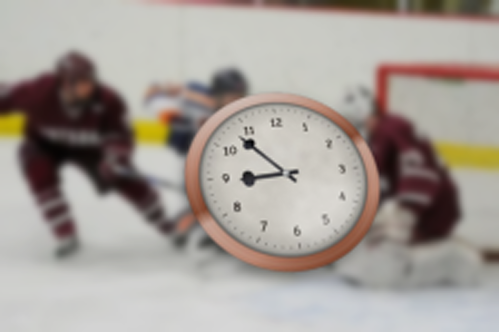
8:53
